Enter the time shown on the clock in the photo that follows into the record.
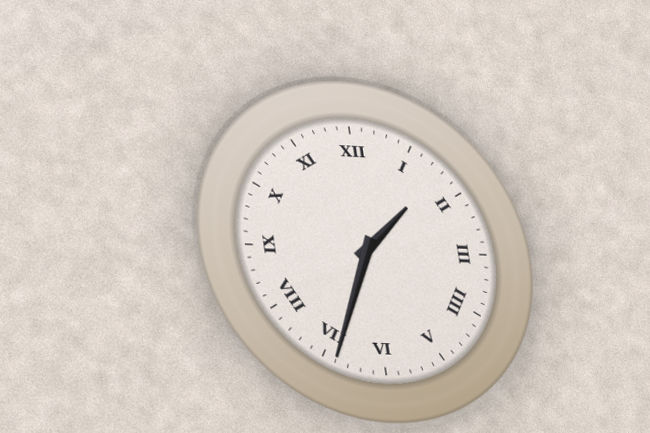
1:34
